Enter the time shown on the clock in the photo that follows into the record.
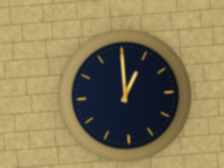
1:00
